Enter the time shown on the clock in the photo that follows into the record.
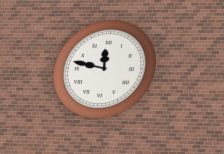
11:47
